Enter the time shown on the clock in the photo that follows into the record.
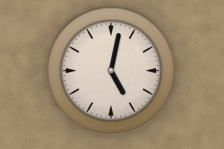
5:02
